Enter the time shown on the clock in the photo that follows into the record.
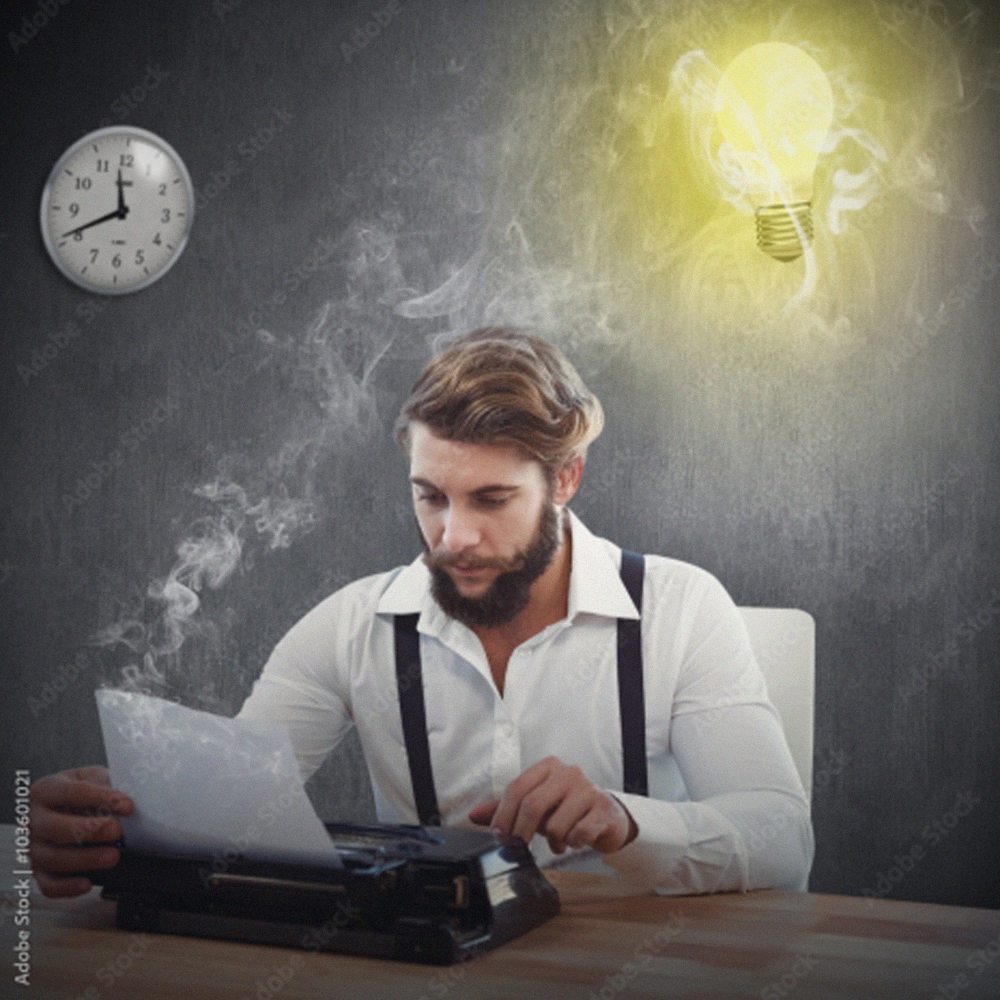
11:41
